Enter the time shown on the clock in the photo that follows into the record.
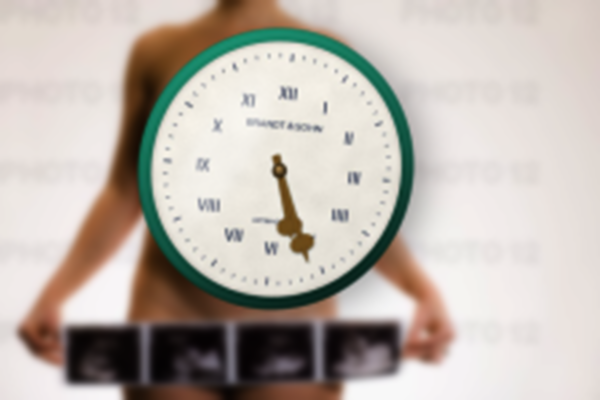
5:26
